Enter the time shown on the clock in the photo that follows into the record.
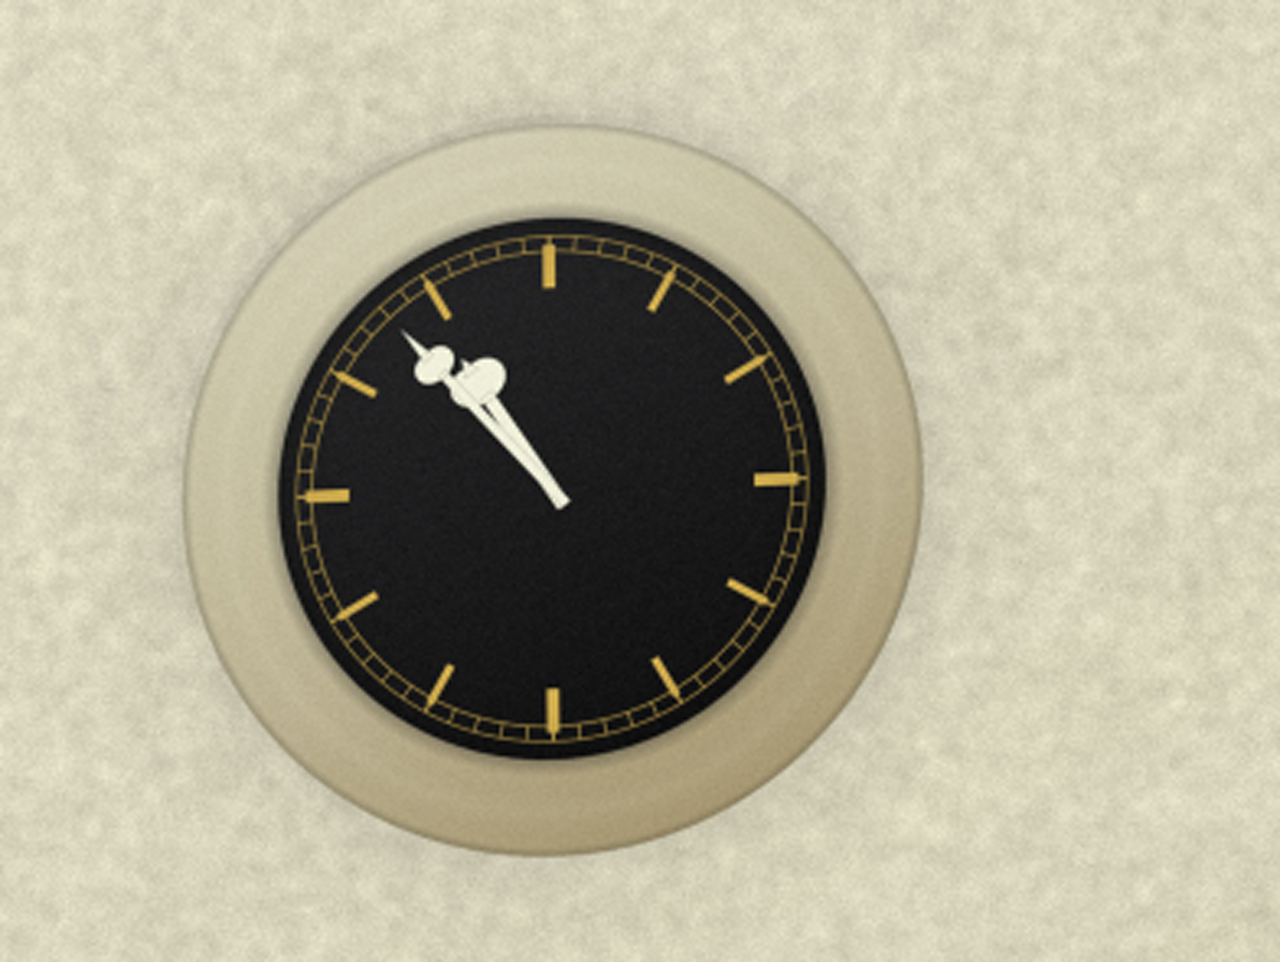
10:53
